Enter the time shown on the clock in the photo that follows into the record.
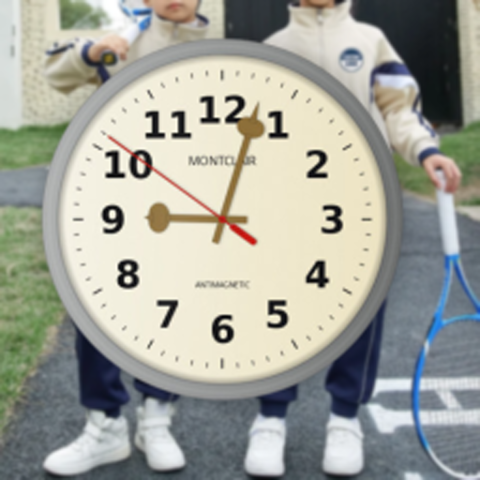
9:02:51
